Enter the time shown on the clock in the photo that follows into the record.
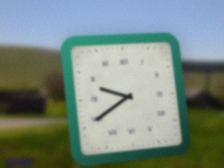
9:40
